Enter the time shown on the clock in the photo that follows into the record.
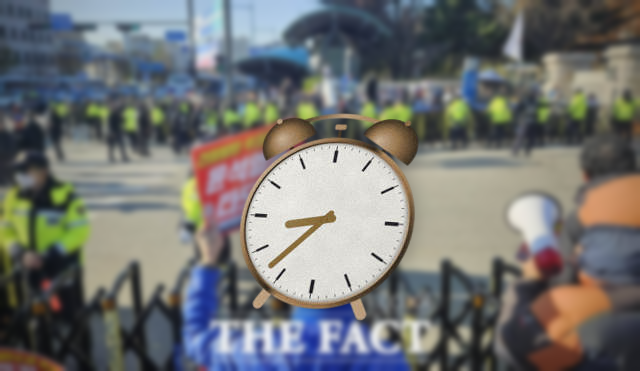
8:37
